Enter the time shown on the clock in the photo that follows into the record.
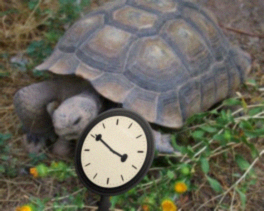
3:51
